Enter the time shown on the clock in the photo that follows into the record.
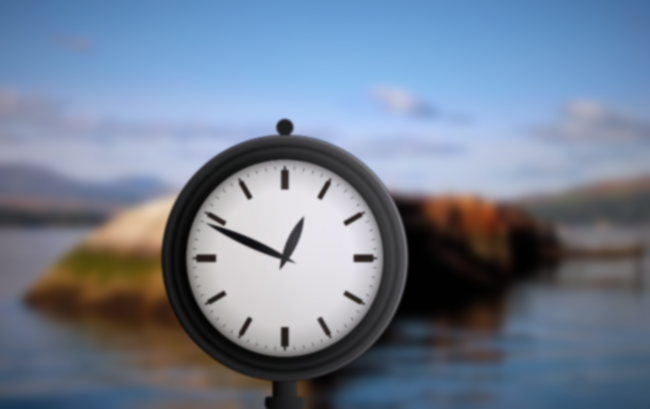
12:49
